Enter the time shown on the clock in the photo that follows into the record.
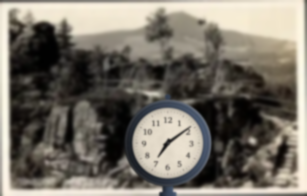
7:09
